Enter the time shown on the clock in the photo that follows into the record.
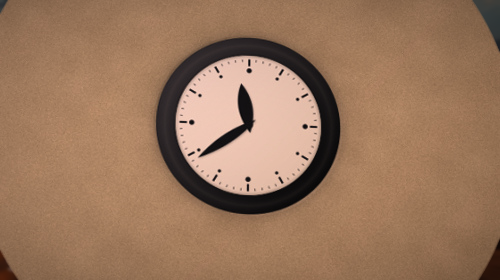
11:39
